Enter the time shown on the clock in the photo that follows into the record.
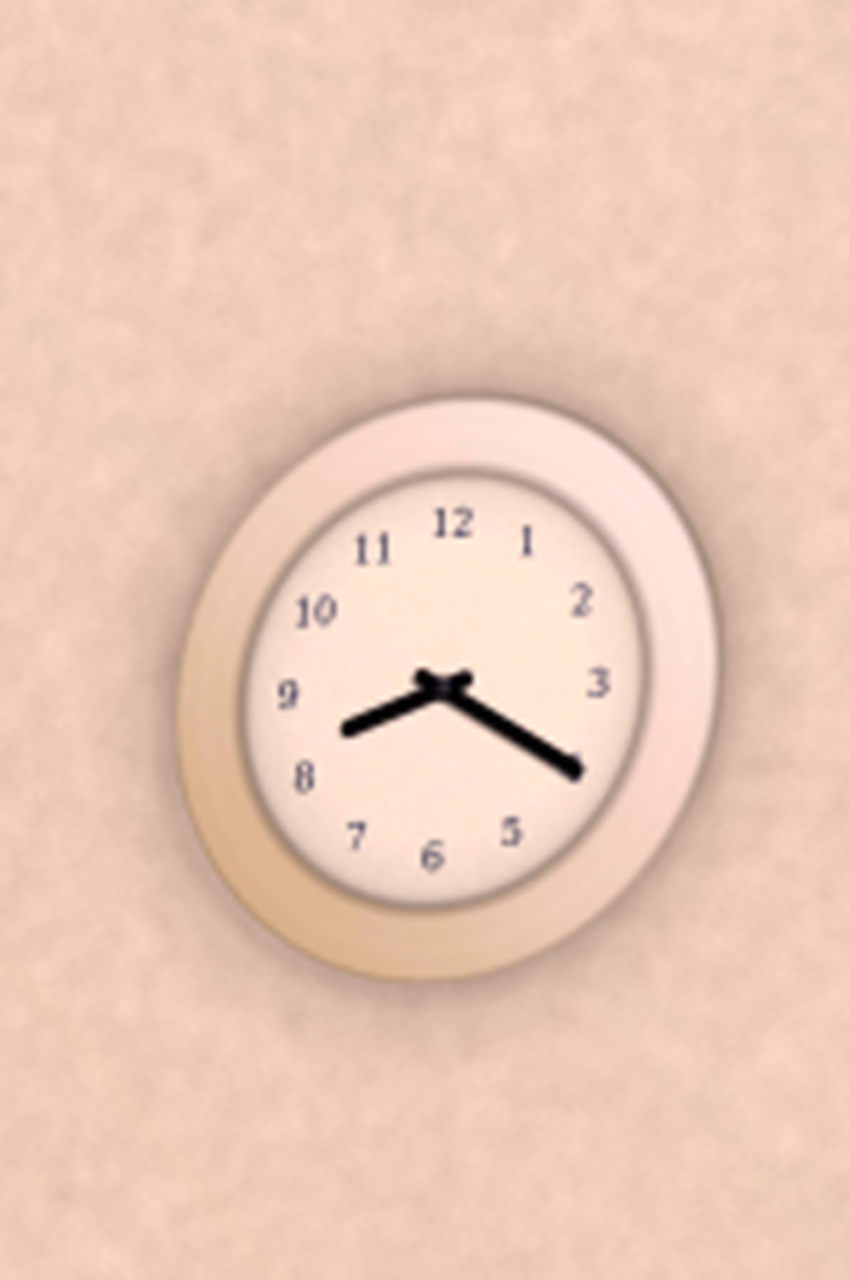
8:20
